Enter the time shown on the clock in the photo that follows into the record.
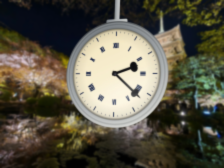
2:22
